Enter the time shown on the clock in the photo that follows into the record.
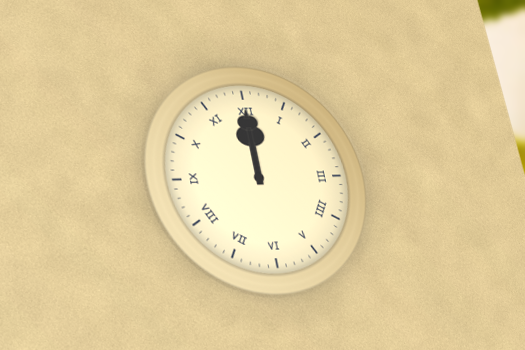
12:00
